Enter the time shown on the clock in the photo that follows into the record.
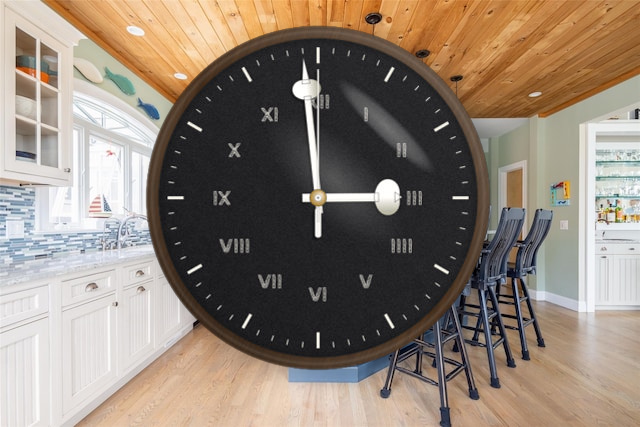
2:59:00
